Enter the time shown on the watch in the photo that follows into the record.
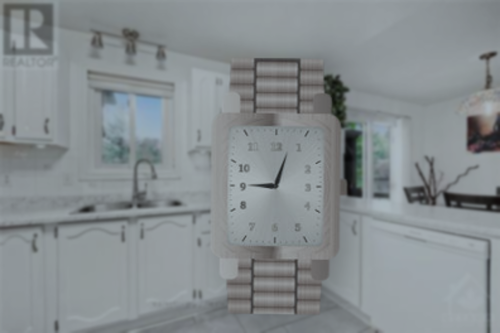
9:03
